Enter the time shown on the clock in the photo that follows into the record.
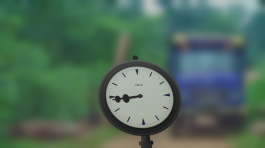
8:44
